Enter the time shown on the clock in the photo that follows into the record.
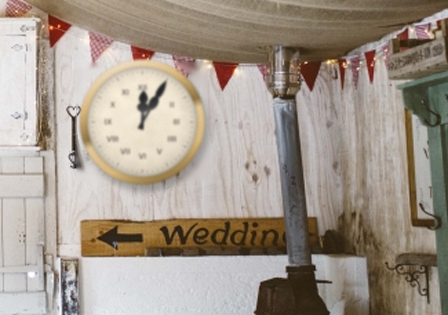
12:05
